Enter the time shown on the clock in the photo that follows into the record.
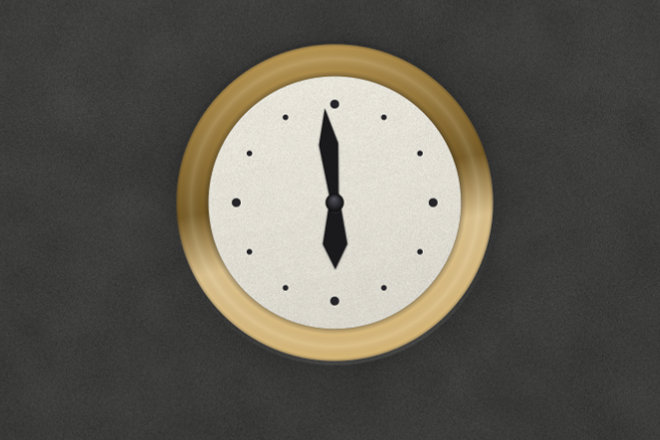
5:59
